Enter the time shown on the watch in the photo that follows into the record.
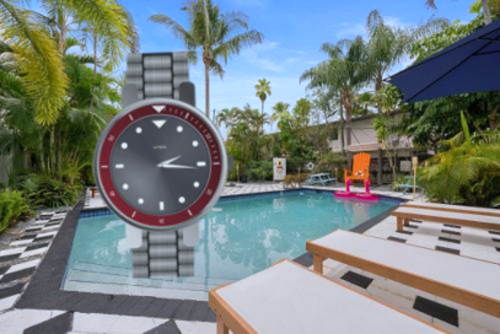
2:16
